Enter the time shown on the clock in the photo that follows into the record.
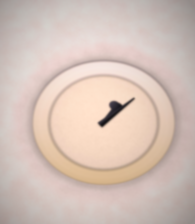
1:08
